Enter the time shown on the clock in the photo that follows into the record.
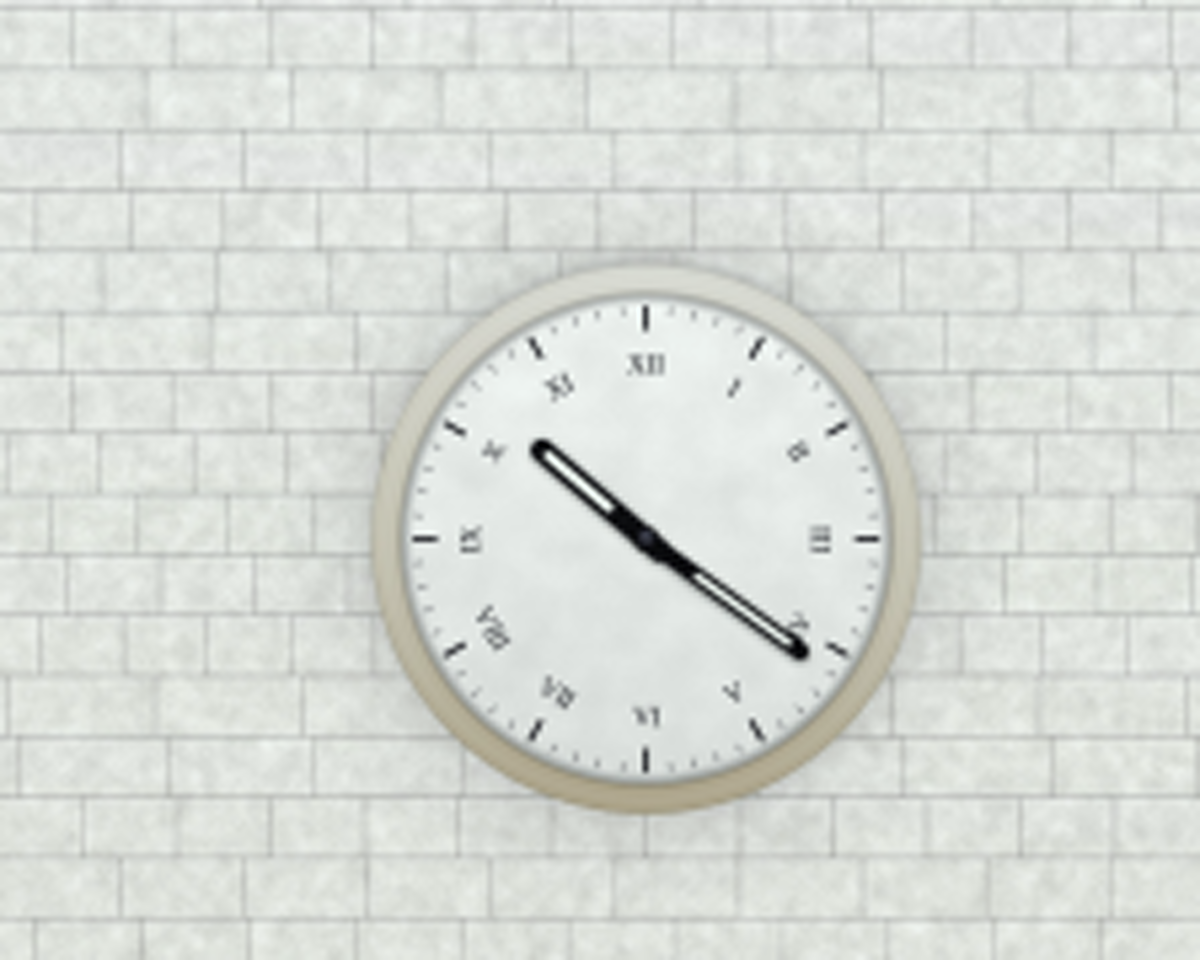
10:21
